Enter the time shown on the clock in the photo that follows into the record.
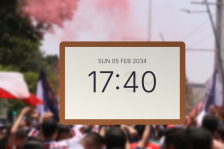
17:40
